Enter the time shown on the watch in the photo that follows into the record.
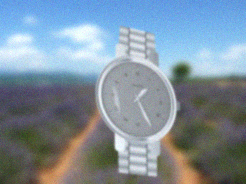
1:25
